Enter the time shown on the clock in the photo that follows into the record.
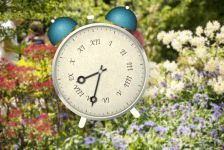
8:34
